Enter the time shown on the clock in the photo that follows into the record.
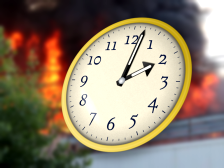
2:02
